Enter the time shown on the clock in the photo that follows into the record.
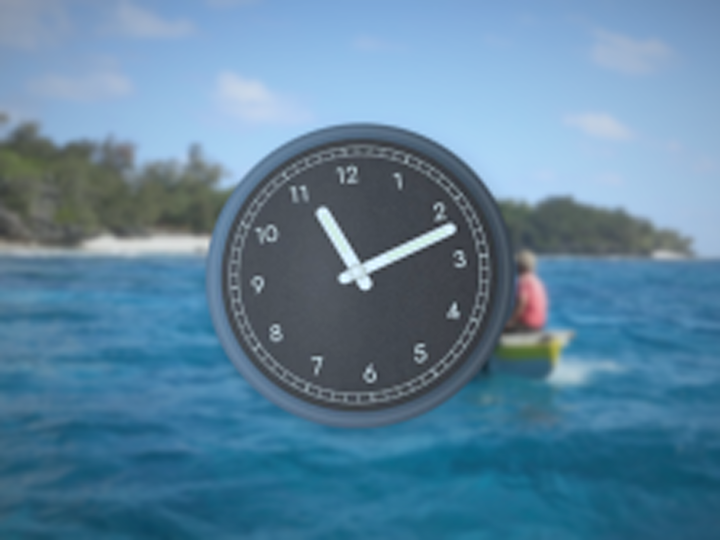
11:12
